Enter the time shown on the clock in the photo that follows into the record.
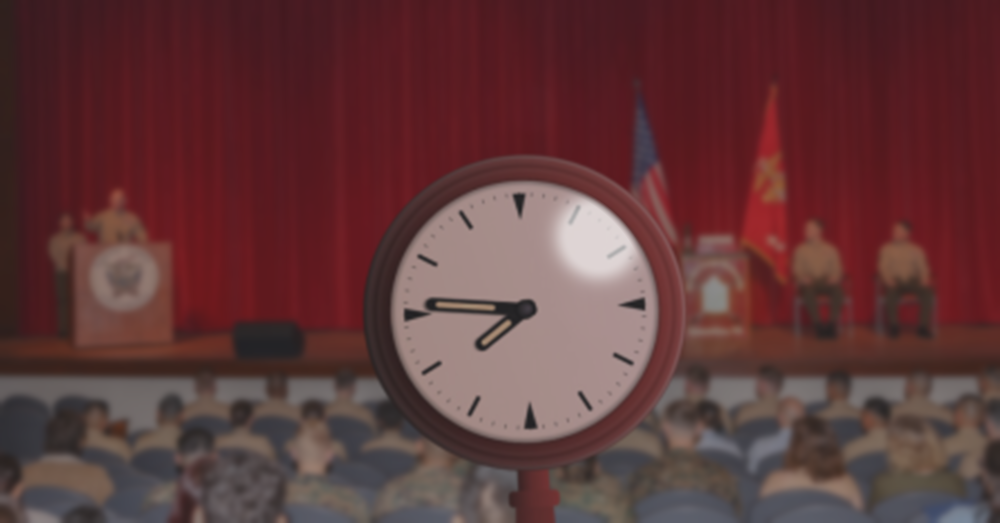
7:46
